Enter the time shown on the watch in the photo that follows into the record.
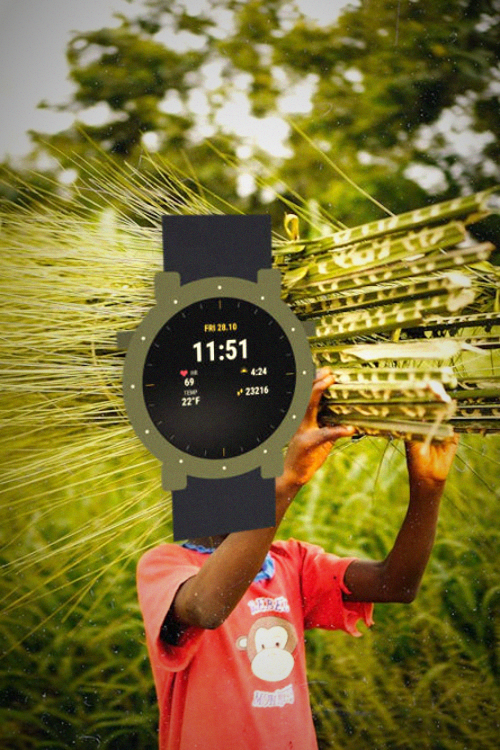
11:51
